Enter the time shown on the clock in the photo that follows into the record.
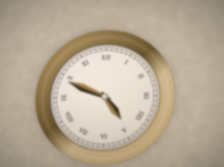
4:49
